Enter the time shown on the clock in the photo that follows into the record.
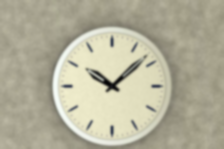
10:08
